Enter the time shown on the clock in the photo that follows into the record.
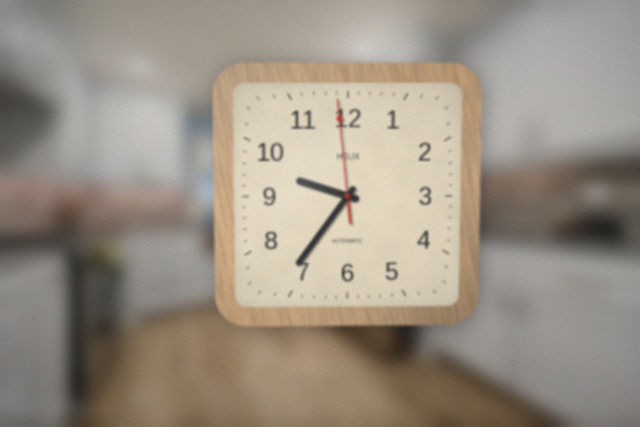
9:35:59
